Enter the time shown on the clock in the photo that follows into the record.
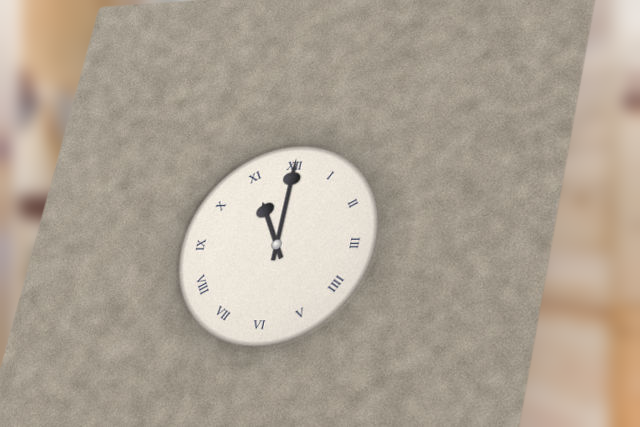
11:00
